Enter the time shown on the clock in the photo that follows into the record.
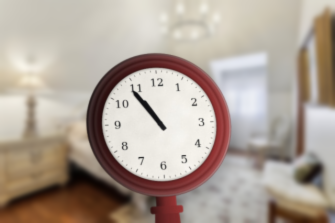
10:54
